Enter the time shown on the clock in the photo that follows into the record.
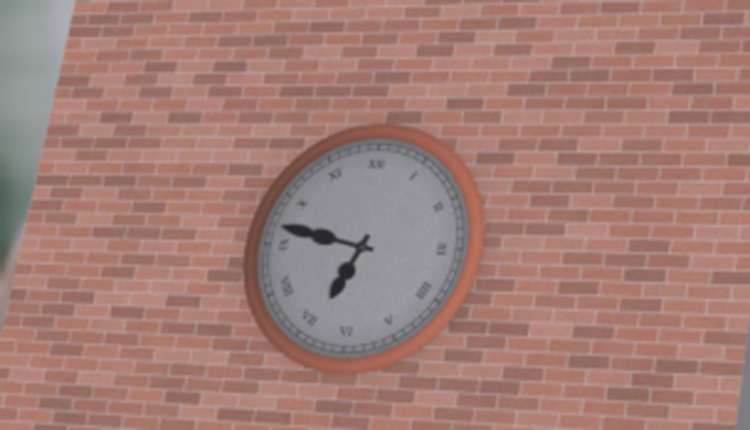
6:47
